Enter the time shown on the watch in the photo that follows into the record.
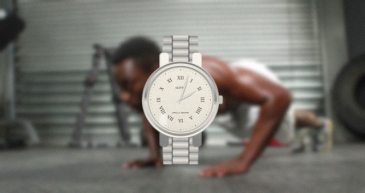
2:03
